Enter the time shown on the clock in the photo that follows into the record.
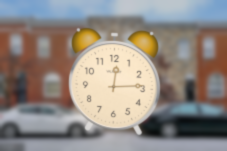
12:14
